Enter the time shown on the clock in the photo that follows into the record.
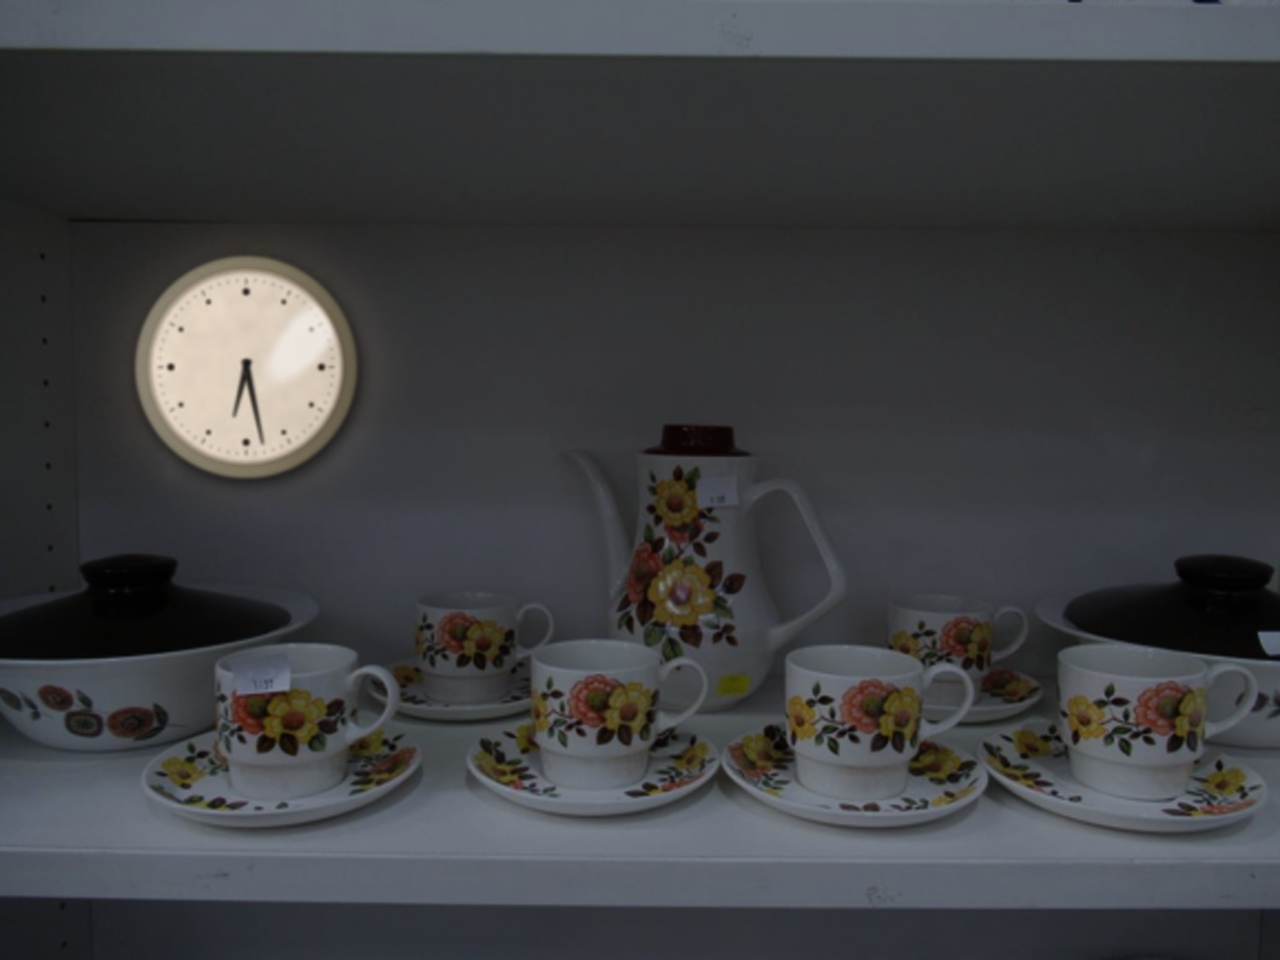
6:28
